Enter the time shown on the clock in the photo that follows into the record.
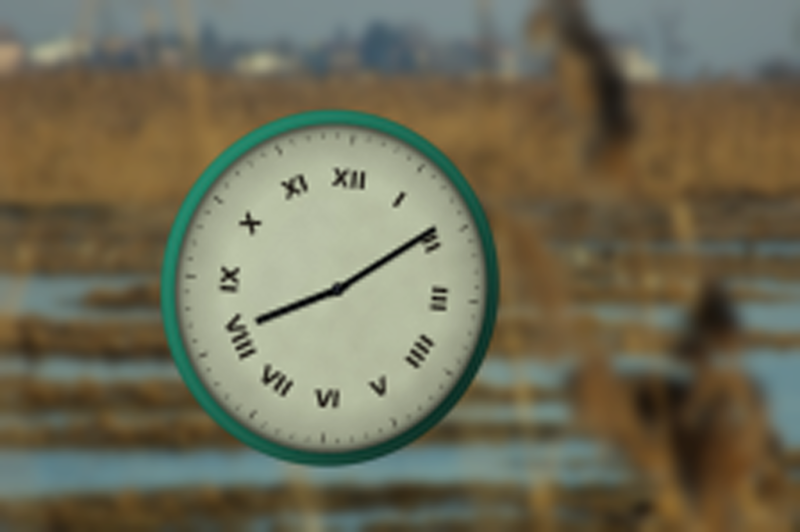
8:09
